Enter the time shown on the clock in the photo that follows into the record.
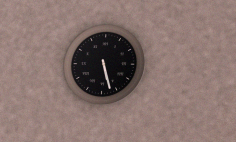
5:27
